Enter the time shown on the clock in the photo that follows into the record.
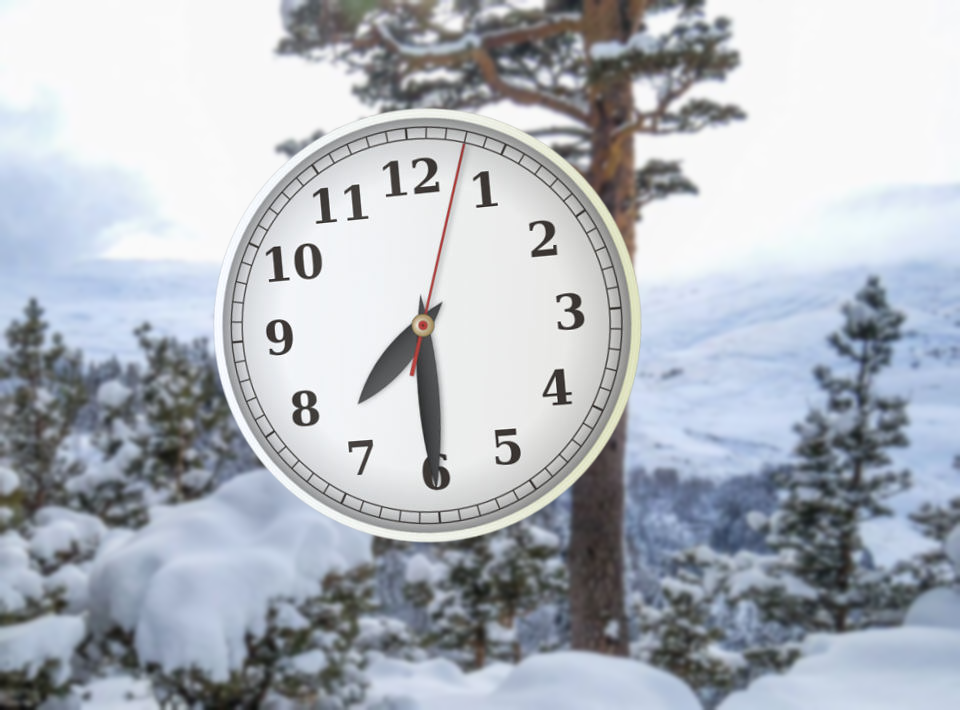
7:30:03
